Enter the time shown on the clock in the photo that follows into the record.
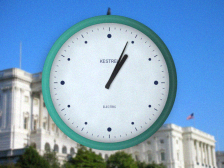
1:04
